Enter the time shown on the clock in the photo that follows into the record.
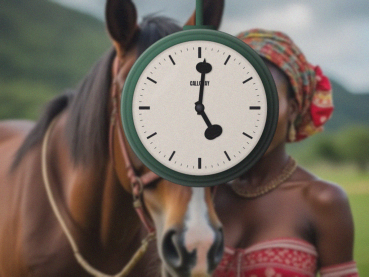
5:01
